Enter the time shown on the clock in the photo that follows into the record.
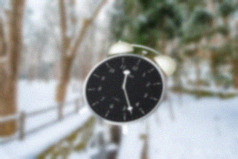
11:23
